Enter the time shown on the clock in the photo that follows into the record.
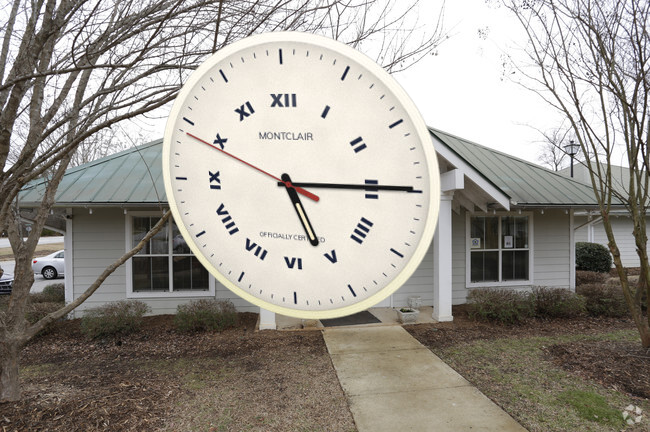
5:14:49
